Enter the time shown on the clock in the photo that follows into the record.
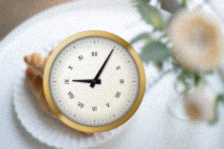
9:05
